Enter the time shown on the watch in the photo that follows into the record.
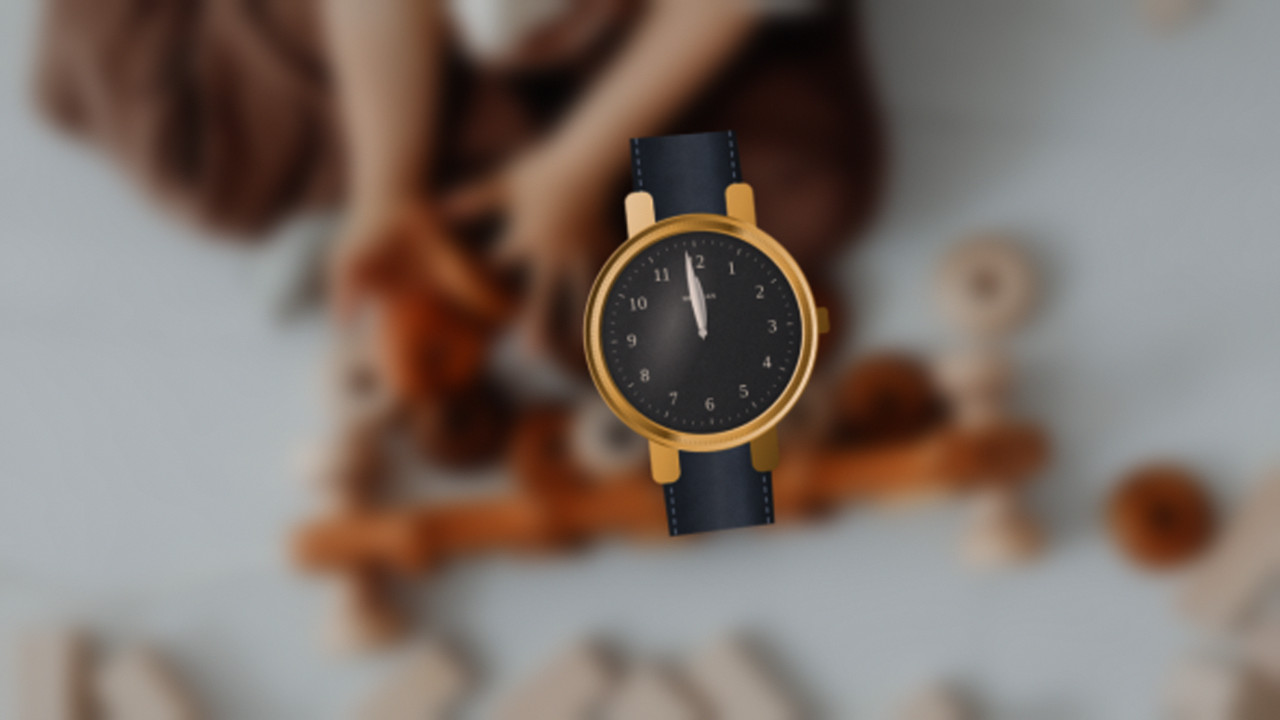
11:59
